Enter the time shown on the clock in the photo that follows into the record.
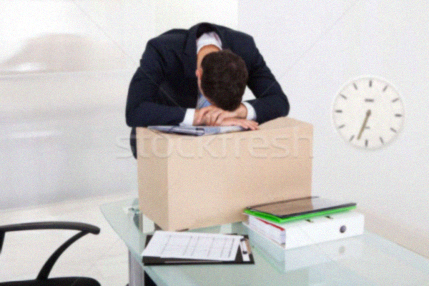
6:33
